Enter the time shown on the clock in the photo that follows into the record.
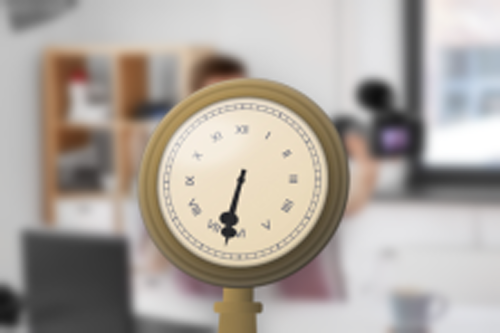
6:32
